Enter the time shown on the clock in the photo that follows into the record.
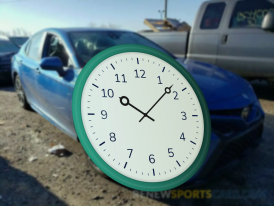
10:08
